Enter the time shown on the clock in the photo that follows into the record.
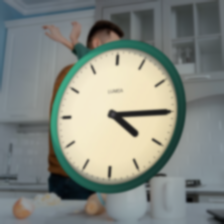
4:15
